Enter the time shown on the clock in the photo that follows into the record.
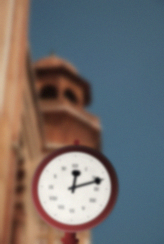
12:12
